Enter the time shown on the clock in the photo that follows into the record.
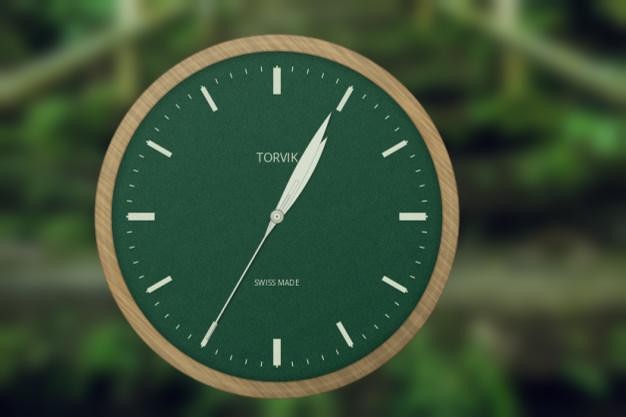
1:04:35
